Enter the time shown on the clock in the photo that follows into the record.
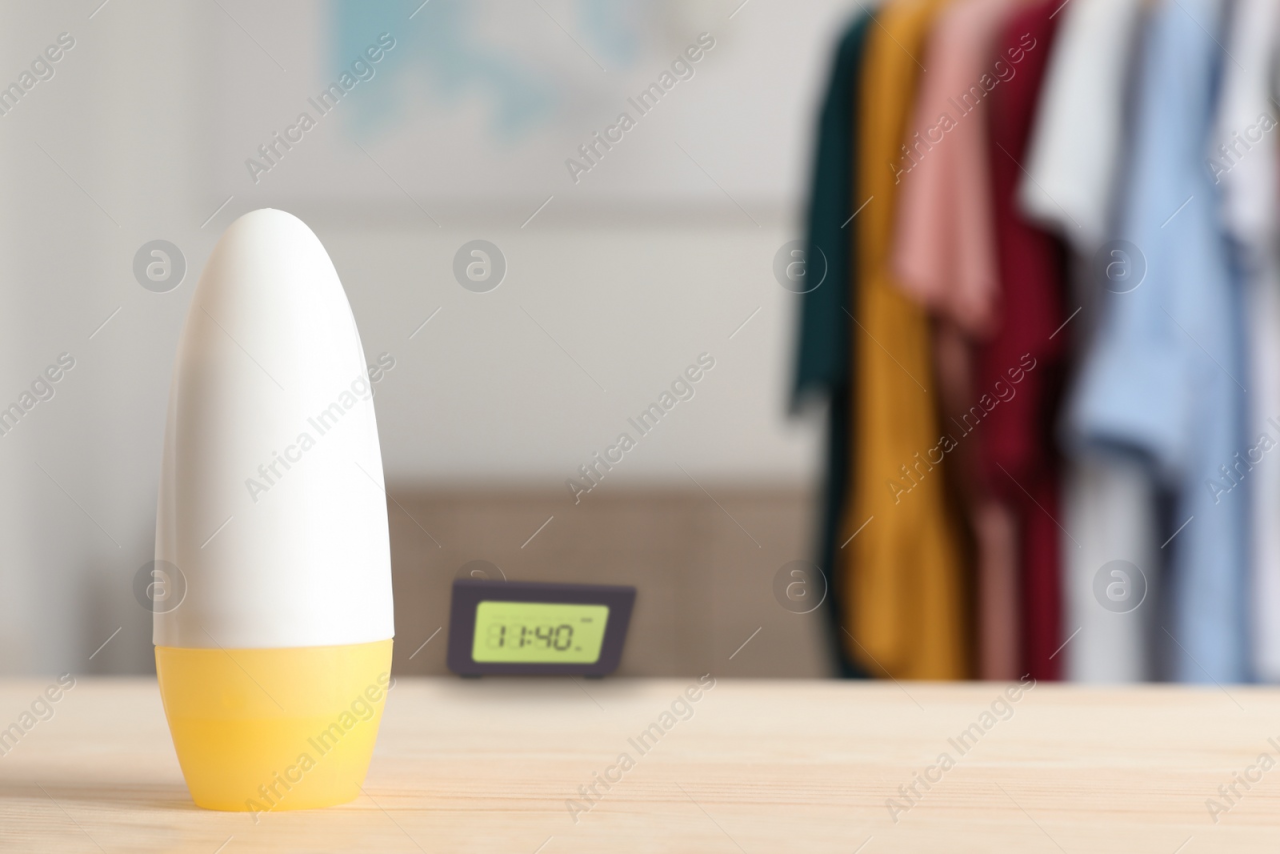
11:40
